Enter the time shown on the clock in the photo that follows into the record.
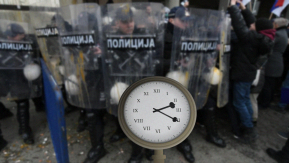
2:20
